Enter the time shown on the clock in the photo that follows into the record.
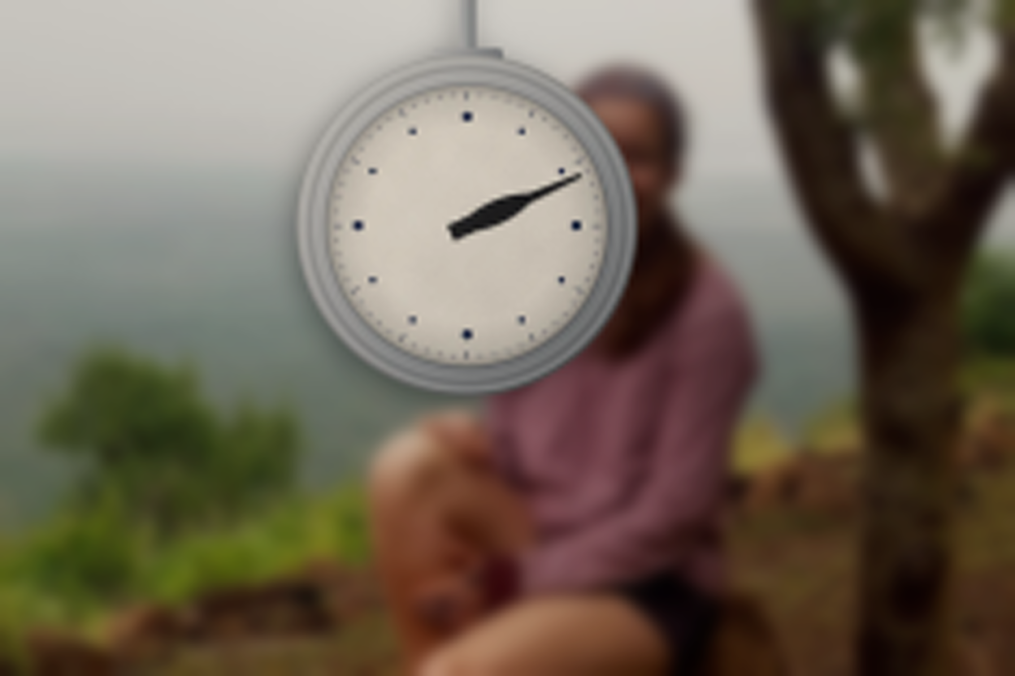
2:11
